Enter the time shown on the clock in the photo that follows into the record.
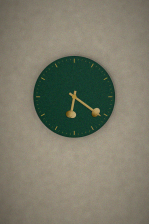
6:21
